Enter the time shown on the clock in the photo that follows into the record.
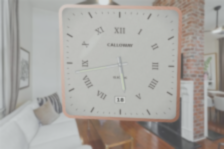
5:43
